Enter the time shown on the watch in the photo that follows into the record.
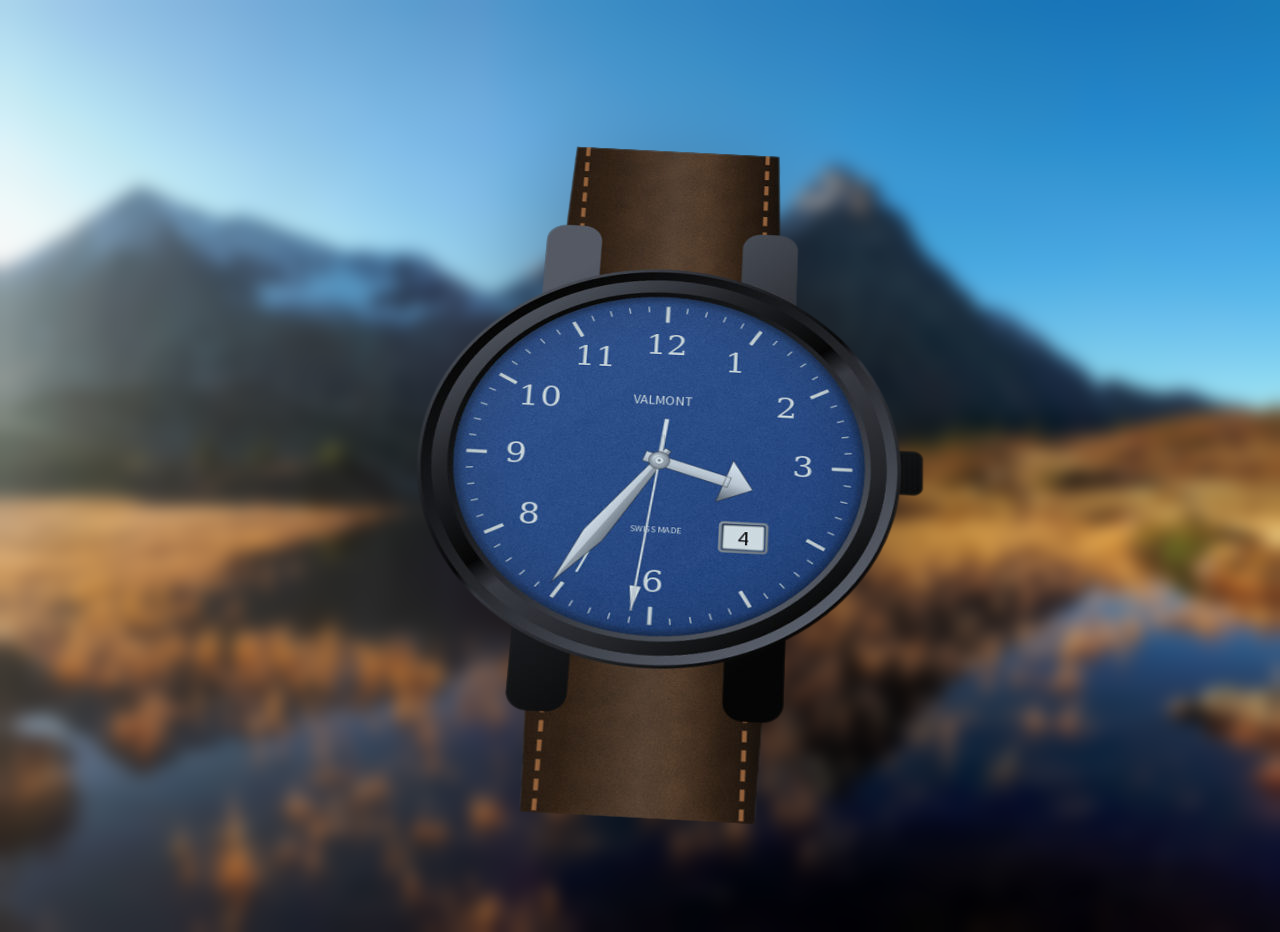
3:35:31
